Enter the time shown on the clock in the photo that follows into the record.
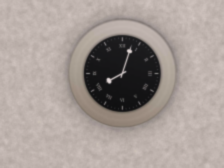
8:03
